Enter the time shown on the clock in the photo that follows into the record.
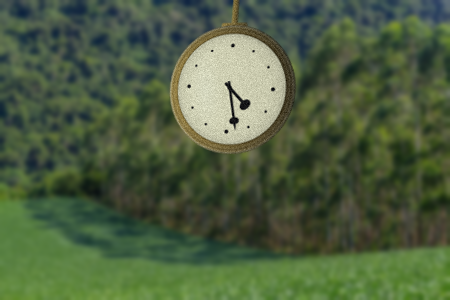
4:28
